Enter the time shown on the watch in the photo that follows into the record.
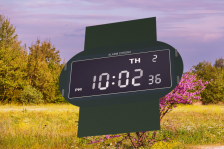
10:02:36
